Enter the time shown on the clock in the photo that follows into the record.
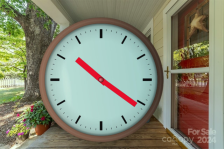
10:21
